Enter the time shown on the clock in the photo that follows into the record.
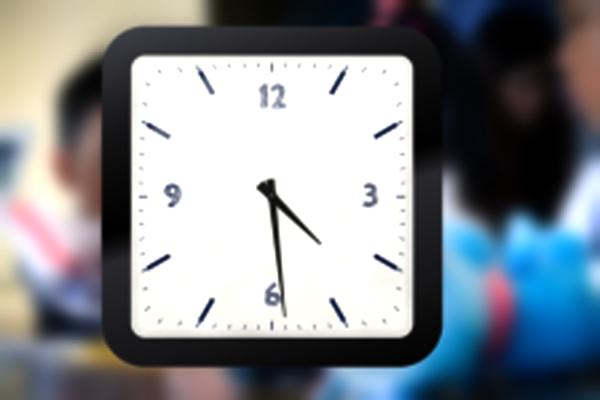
4:29
